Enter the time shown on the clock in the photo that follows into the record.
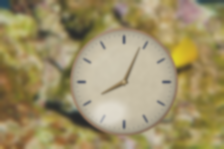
8:04
